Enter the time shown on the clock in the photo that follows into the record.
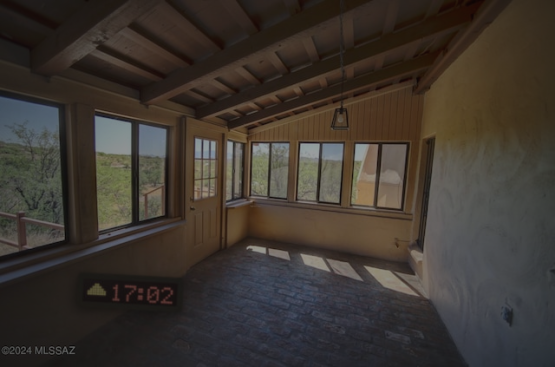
17:02
